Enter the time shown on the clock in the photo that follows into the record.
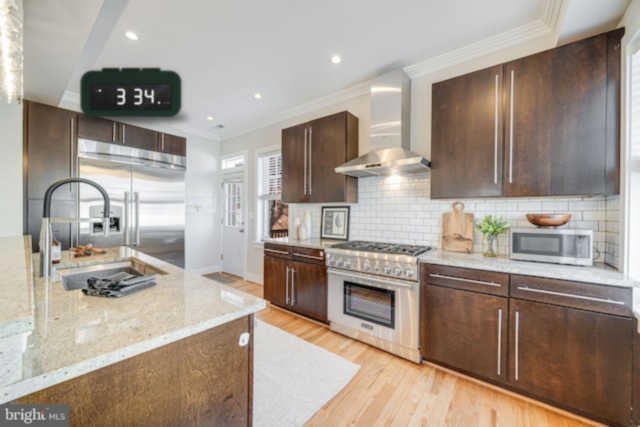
3:34
